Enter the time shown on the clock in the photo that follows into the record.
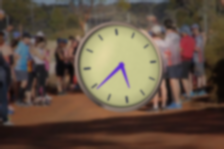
5:39
